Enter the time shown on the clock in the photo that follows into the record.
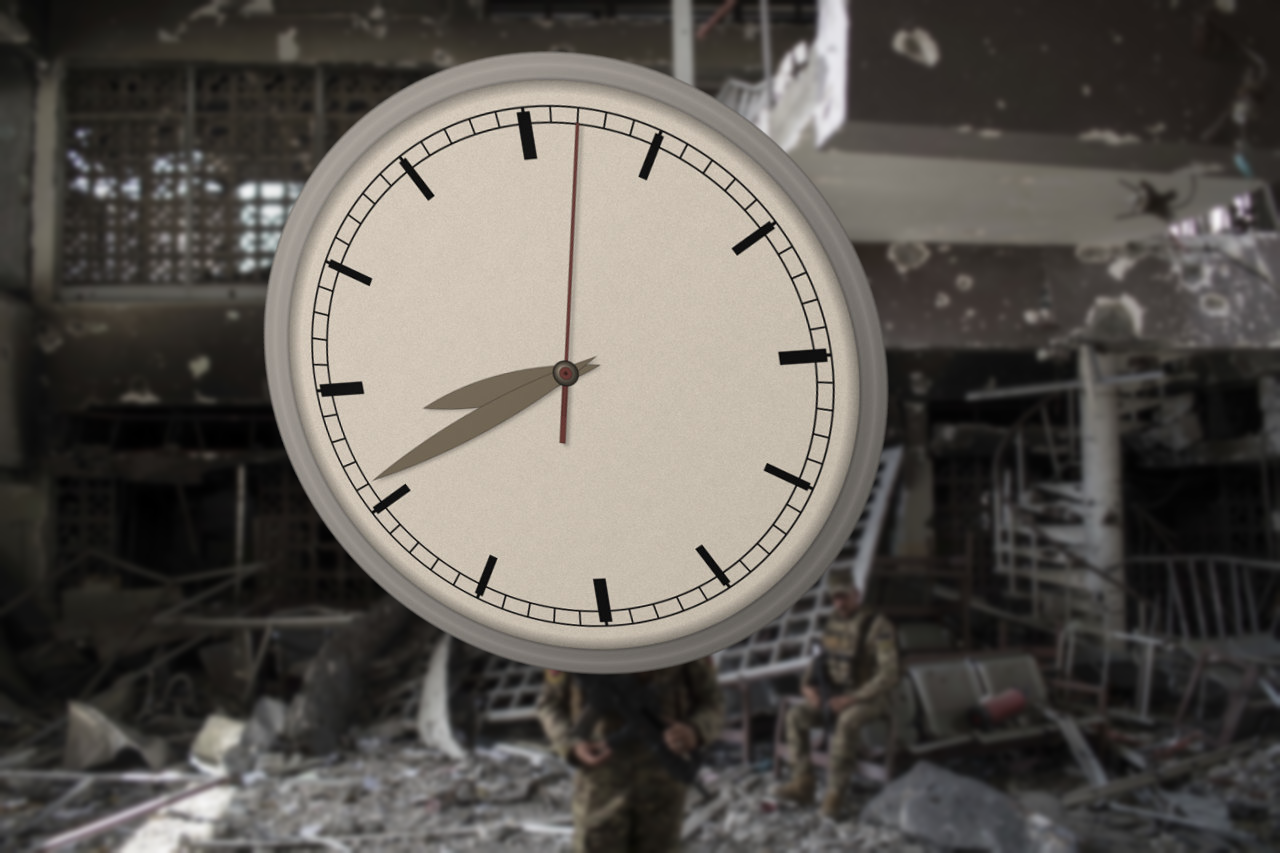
8:41:02
